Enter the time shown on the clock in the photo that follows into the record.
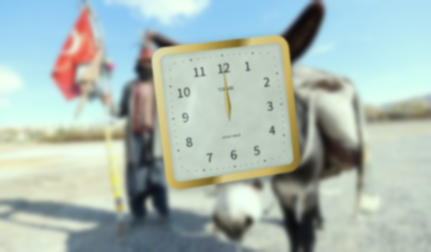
12:00
